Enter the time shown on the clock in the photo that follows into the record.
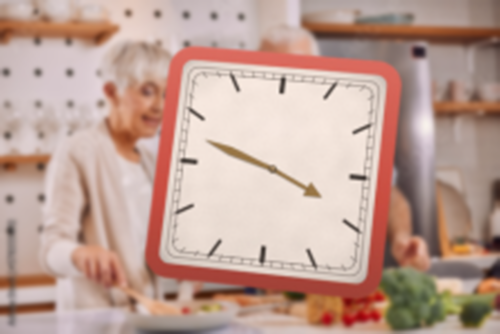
3:48
